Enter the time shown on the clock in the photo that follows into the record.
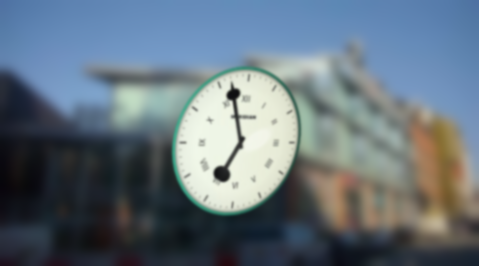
6:57
